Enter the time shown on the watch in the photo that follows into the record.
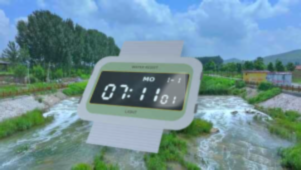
7:11
